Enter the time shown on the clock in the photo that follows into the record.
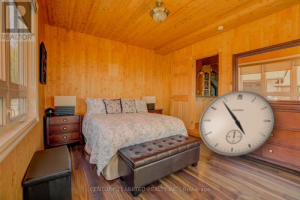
4:54
